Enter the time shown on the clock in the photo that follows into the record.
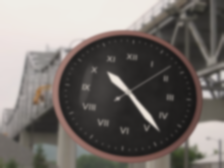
10:23:08
